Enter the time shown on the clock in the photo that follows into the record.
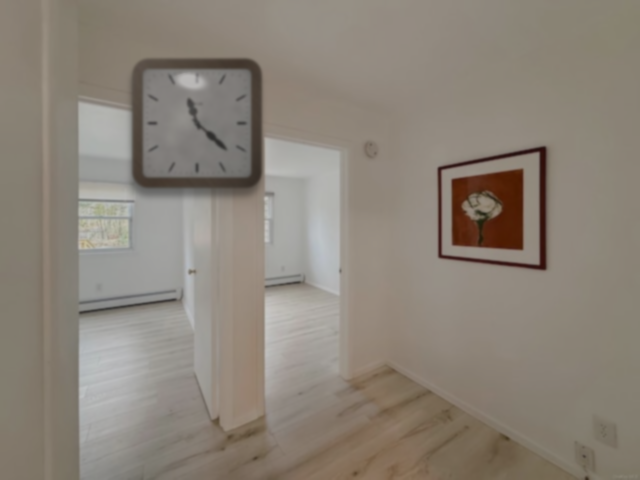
11:22
